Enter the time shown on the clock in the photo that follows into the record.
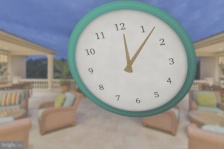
12:07
